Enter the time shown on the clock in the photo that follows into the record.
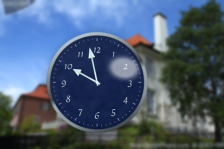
9:58
